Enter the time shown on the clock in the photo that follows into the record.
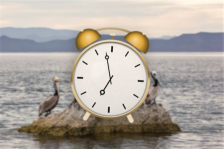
6:58
